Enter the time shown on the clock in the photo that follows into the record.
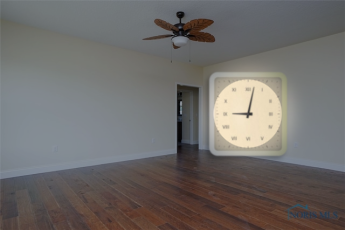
9:02
